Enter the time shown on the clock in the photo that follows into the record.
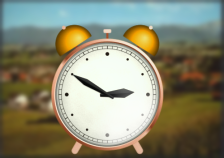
2:50
